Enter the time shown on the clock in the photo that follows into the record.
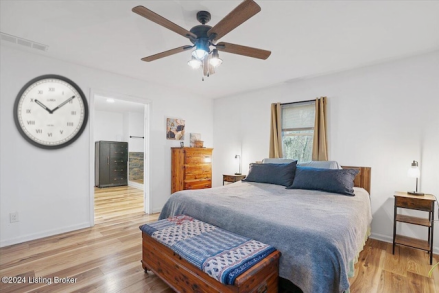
10:09
